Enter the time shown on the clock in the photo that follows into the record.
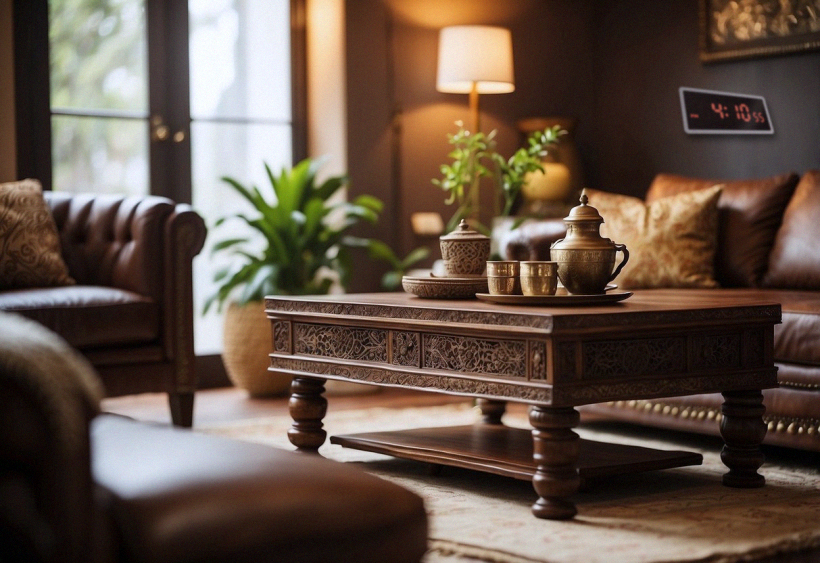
4:10
